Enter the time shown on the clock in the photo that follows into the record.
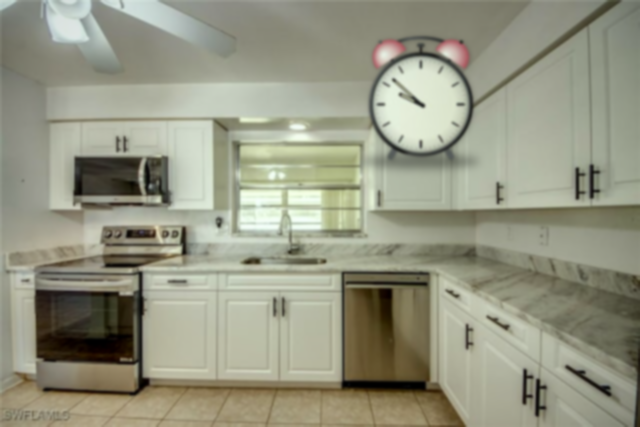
9:52
